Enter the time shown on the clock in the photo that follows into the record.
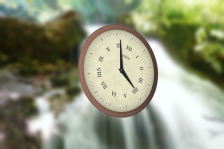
3:56
